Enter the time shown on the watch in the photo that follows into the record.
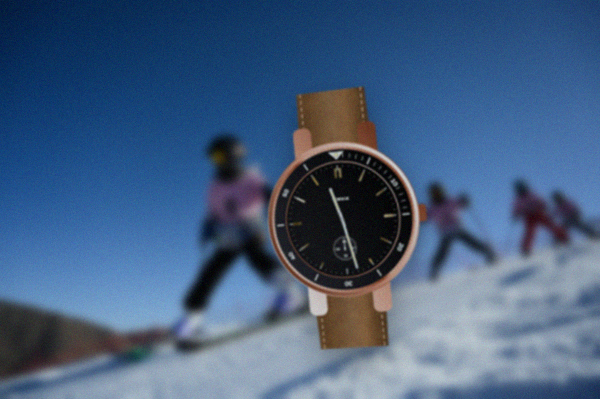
11:28
